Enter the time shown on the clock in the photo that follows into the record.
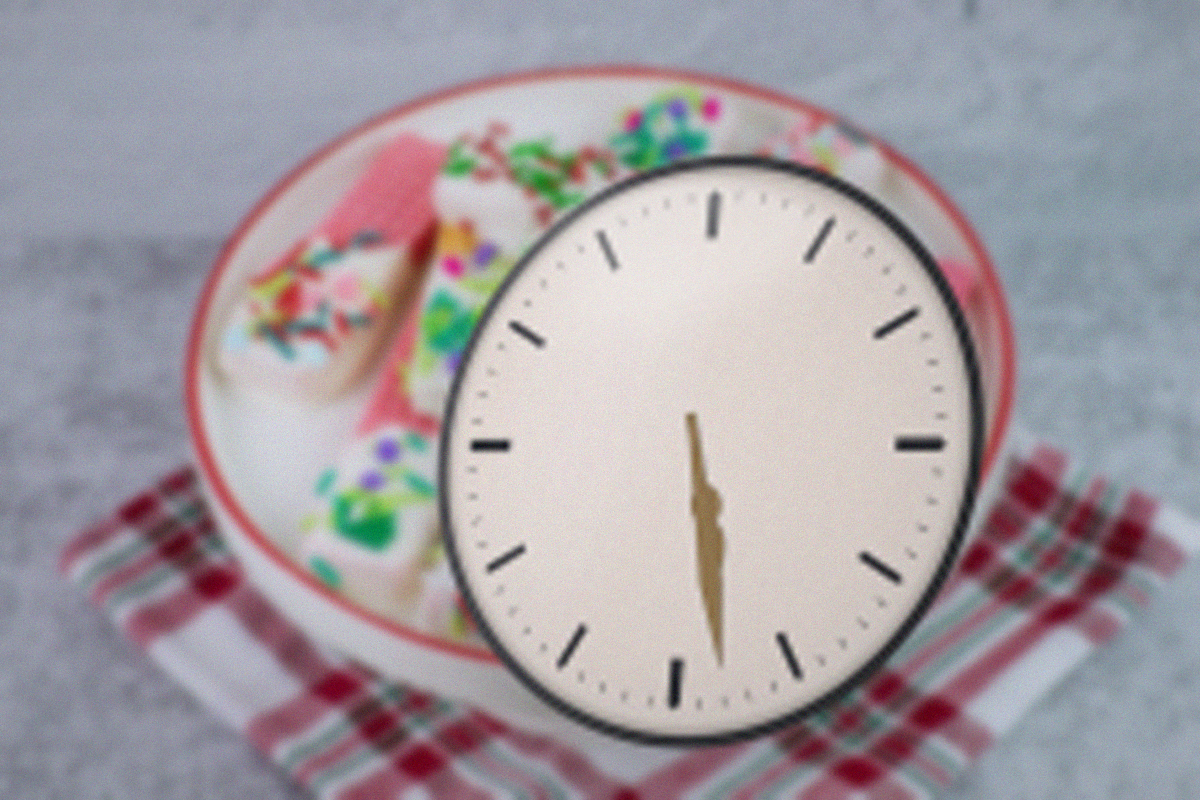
5:28
